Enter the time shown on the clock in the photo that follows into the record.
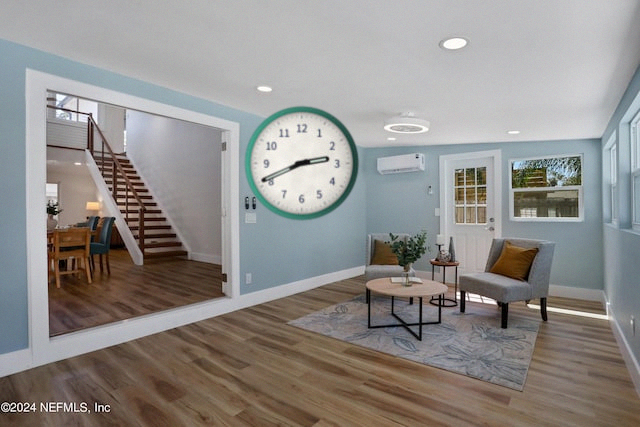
2:41
